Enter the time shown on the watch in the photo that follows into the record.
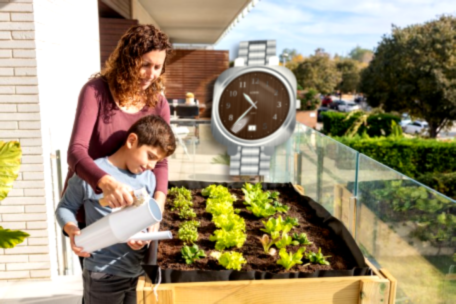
10:37
